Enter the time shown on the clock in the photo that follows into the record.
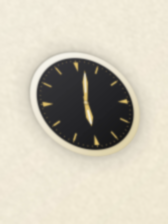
6:02
